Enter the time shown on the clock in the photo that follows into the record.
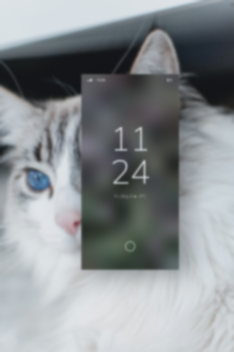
11:24
